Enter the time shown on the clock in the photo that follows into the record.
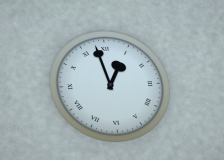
12:58
